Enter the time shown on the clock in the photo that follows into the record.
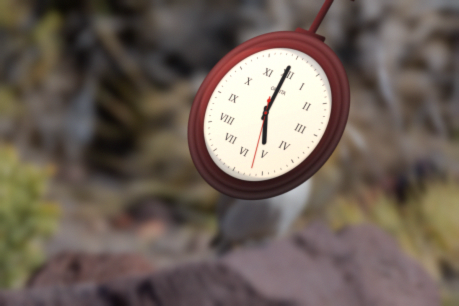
4:59:27
